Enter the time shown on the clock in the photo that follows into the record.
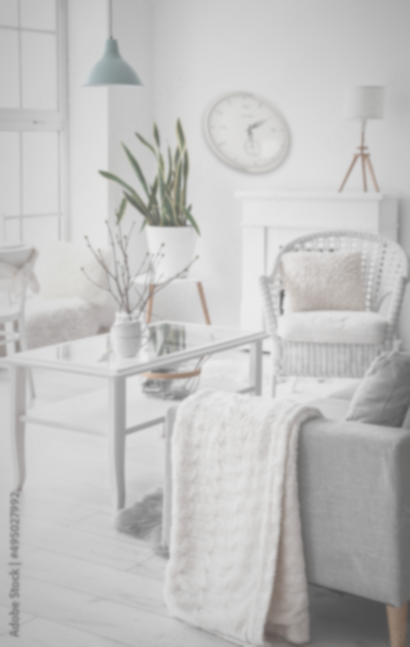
6:10
